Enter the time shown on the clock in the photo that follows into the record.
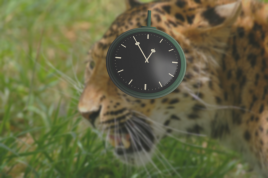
12:55
